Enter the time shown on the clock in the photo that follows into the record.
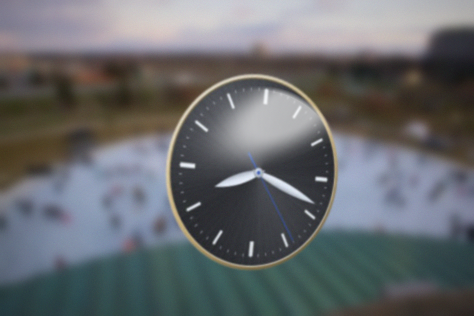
8:18:24
